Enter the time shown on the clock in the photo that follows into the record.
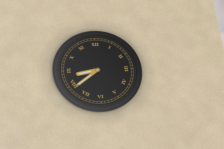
8:39
